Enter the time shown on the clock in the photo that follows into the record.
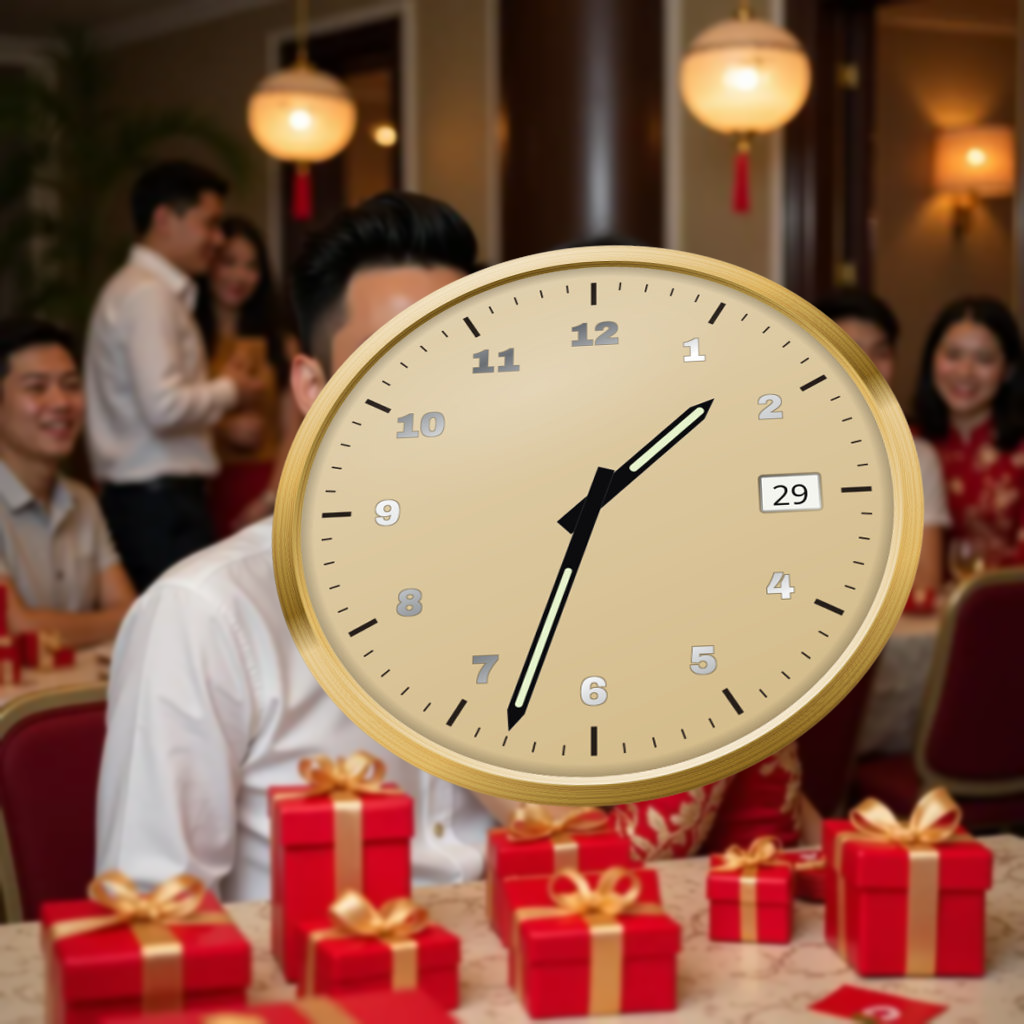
1:33
